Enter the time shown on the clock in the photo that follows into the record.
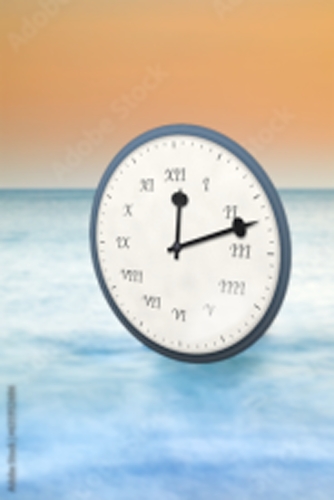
12:12
